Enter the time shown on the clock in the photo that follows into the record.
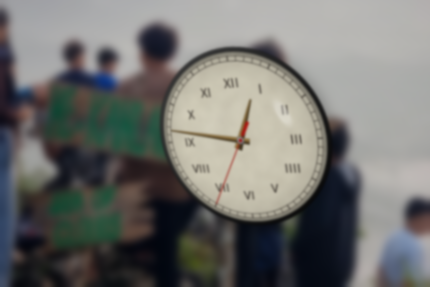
12:46:35
